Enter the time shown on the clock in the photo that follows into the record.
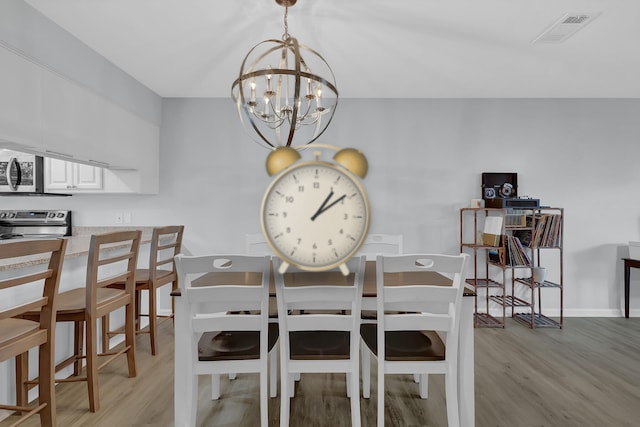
1:09
